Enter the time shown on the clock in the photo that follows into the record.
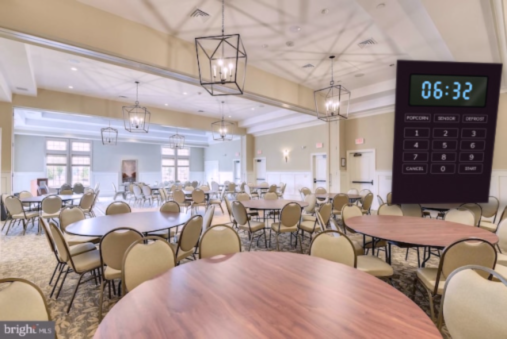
6:32
